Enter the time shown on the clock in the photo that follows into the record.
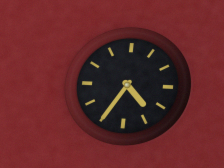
4:35
